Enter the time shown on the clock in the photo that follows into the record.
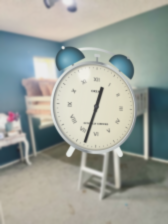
12:33
